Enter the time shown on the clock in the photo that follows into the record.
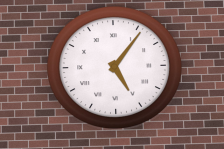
5:06
